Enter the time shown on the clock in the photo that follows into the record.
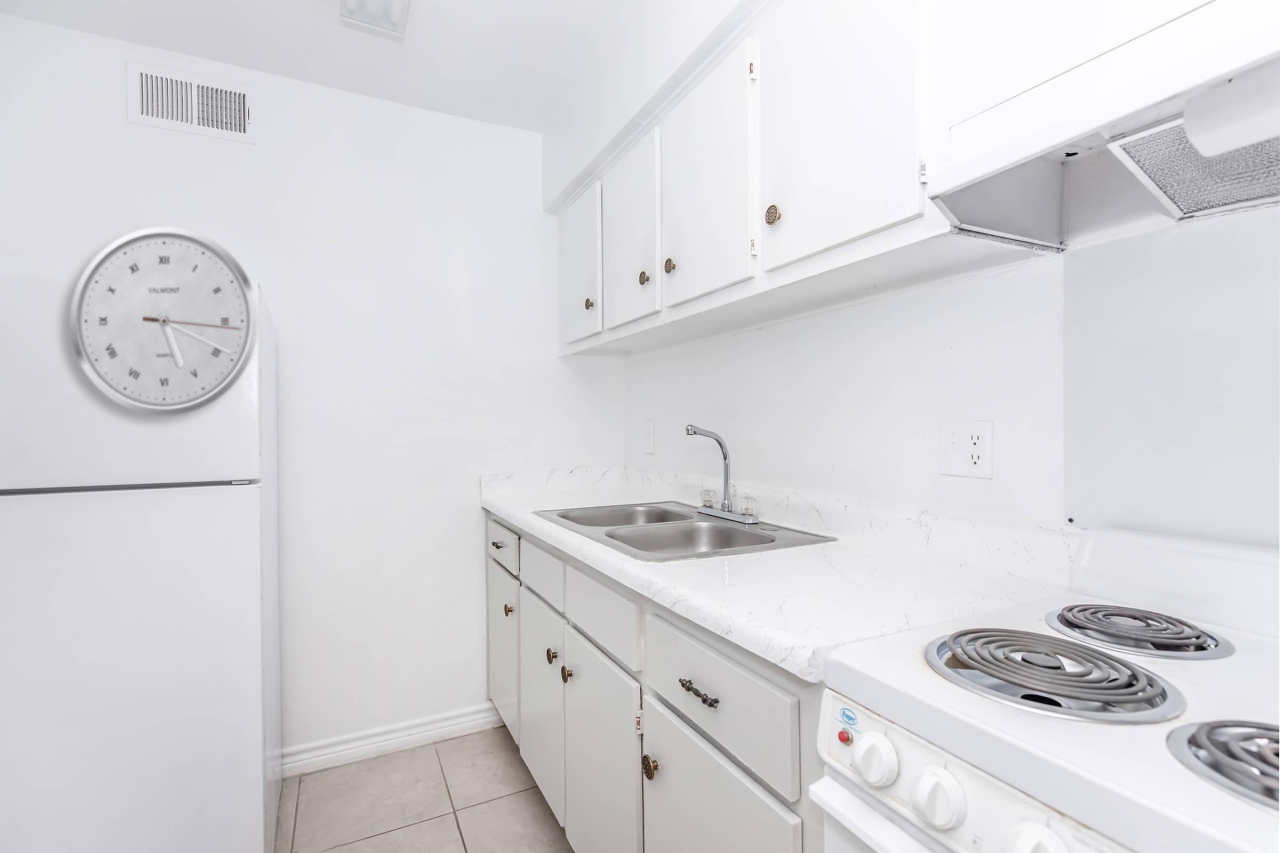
5:19:16
